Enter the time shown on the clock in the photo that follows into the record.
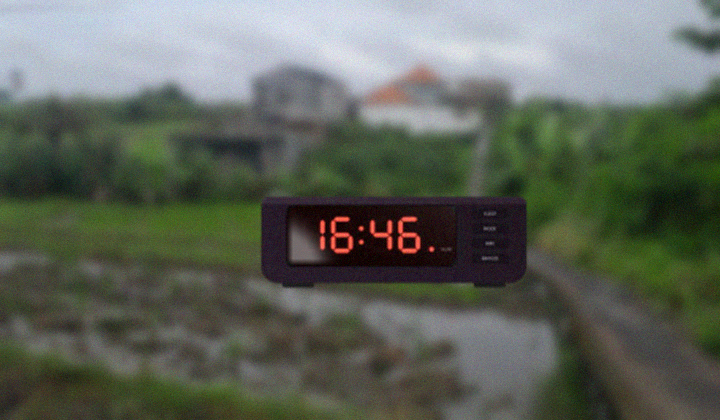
16:46
